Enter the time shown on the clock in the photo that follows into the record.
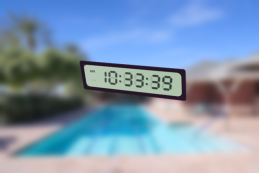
10:33:39
